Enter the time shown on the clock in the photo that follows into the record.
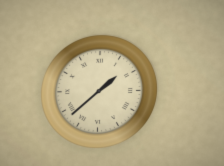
1:38
